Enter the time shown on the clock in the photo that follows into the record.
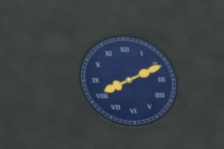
8:11
